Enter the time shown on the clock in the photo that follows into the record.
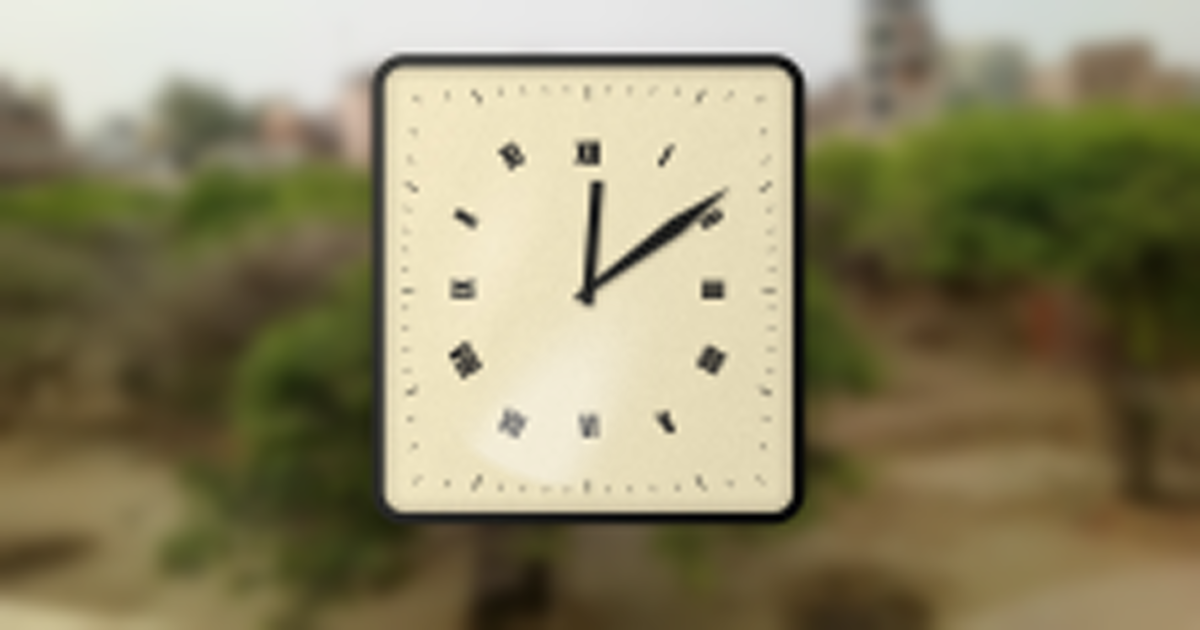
12:09
